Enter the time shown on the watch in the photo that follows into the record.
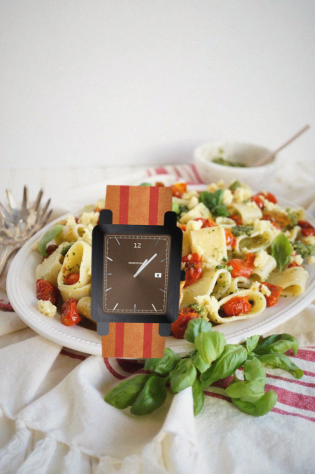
1:07
